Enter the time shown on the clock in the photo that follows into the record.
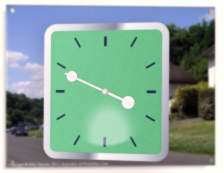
3:49
